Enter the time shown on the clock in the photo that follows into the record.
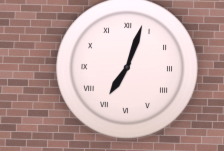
7:03
